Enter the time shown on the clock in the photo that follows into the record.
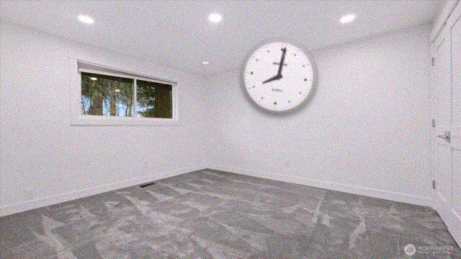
8:01
